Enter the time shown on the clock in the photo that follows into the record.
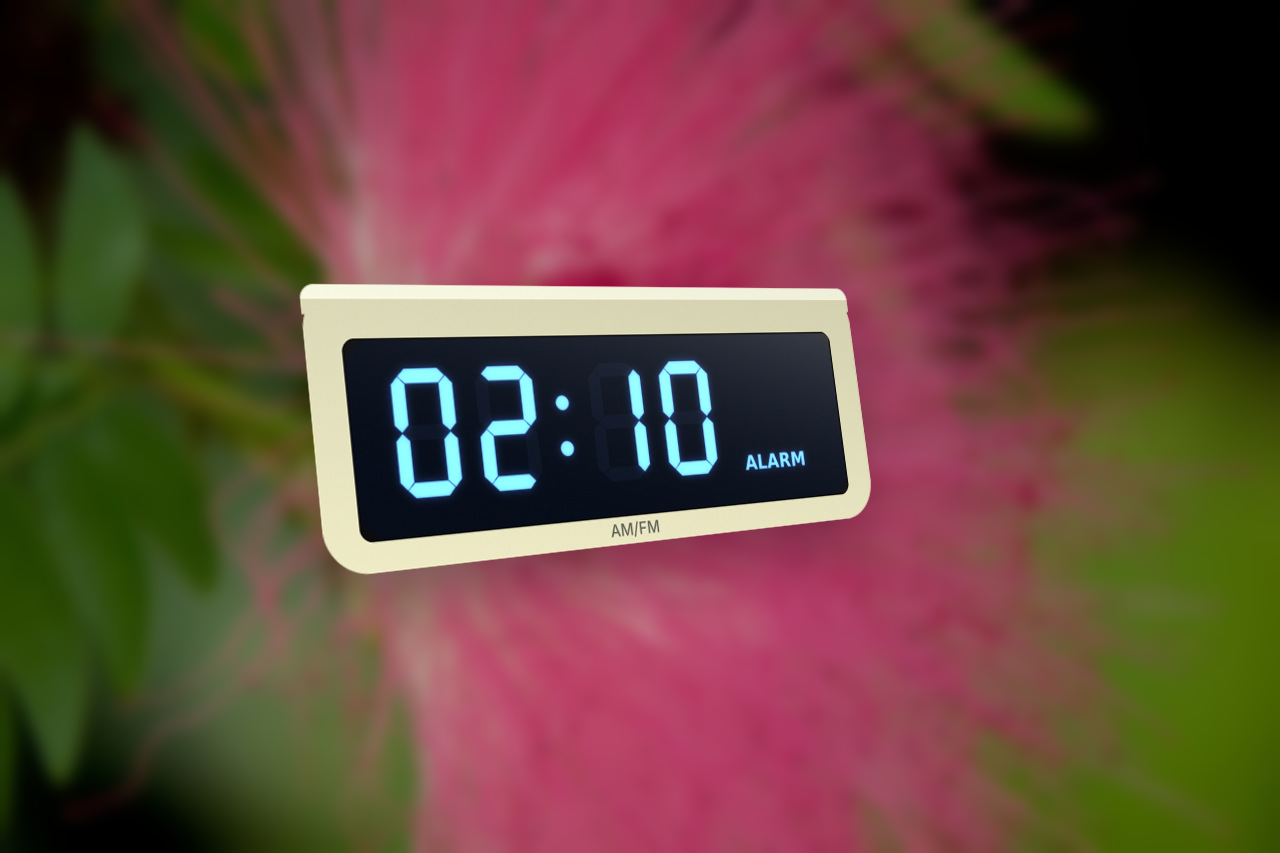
2:10
